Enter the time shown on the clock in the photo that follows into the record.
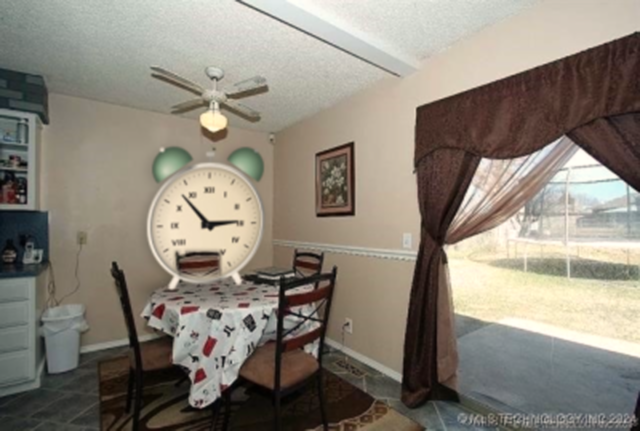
2:53
